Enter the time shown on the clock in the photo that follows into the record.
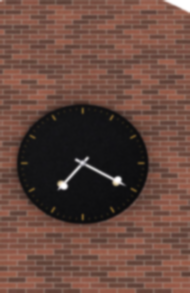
7:20
